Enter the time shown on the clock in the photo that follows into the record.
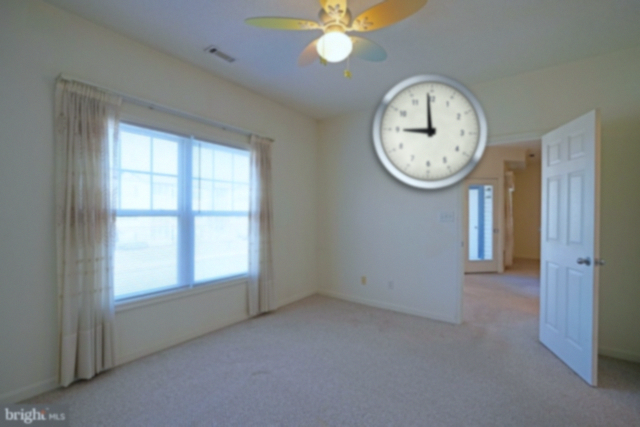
8:59
